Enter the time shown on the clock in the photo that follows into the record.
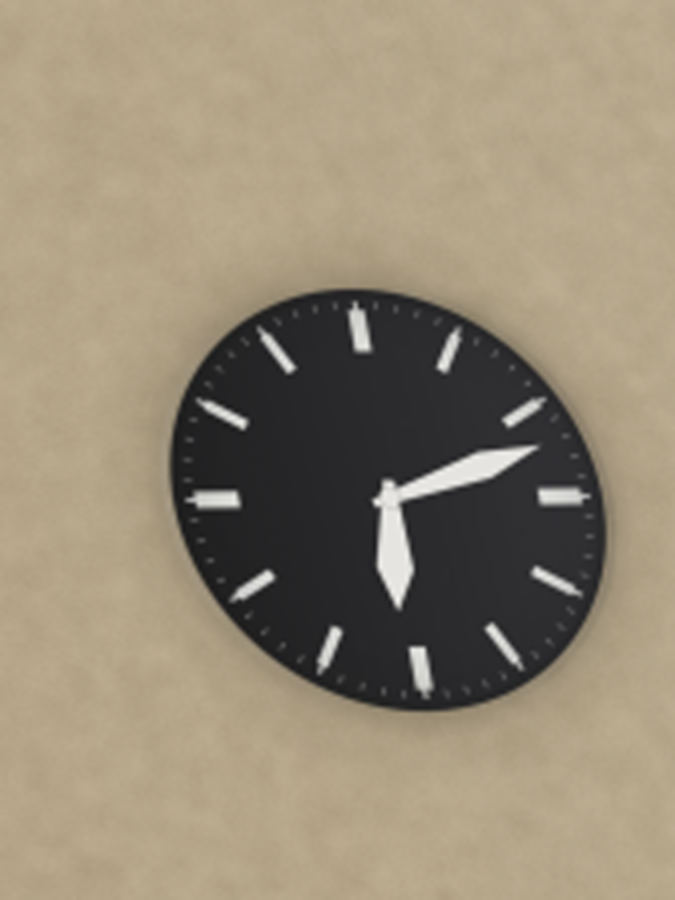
6:12
